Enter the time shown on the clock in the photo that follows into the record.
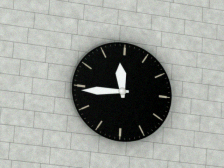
11:44
